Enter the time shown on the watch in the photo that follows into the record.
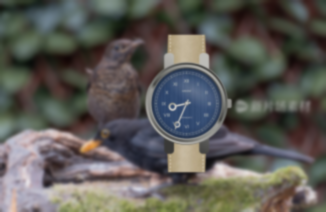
8:34
